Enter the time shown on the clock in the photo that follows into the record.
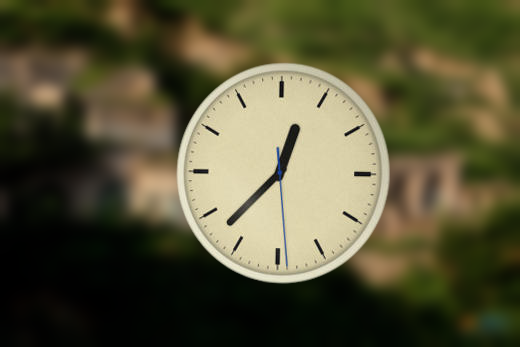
12:37:29
